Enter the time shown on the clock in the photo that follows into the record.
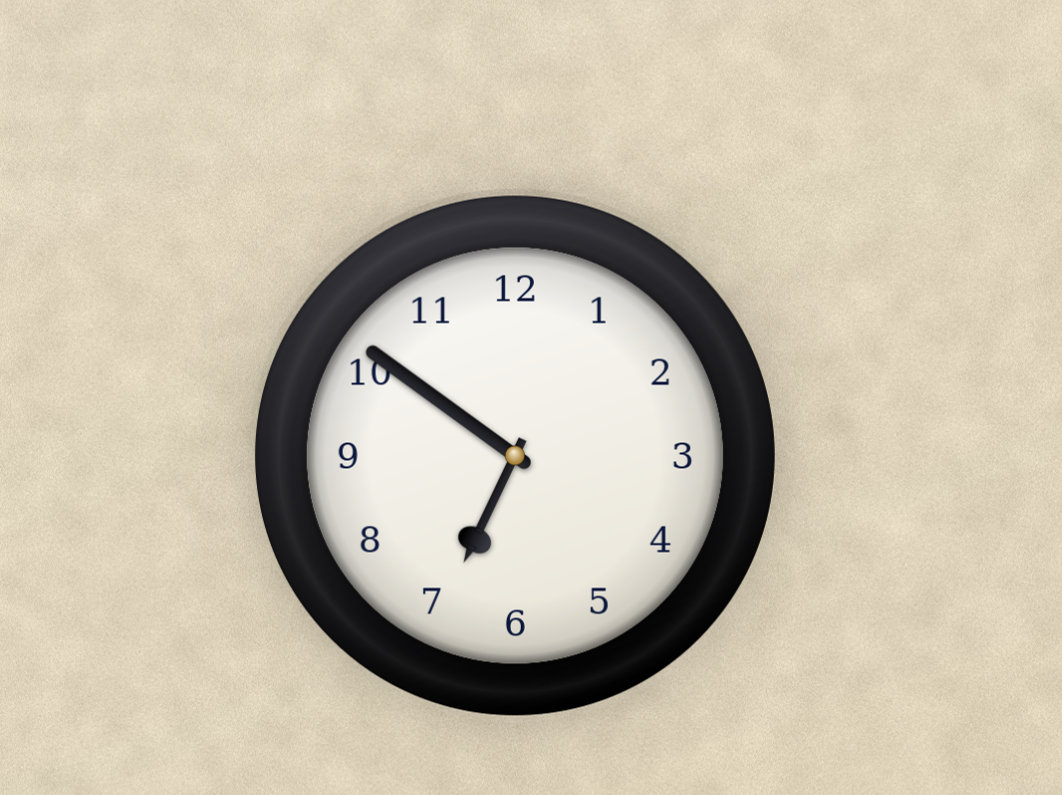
6:51
